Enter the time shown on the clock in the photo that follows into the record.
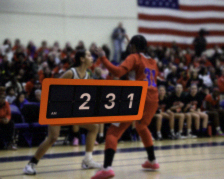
2:31
